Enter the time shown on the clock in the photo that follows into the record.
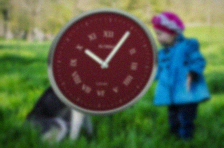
10:05
